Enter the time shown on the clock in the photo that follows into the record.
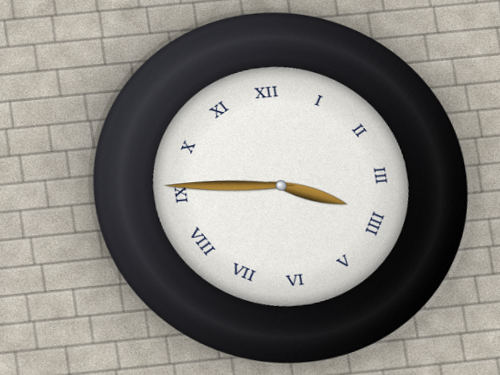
3:46
